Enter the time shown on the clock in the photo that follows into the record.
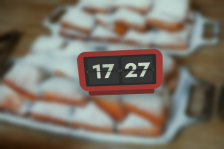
17:27
